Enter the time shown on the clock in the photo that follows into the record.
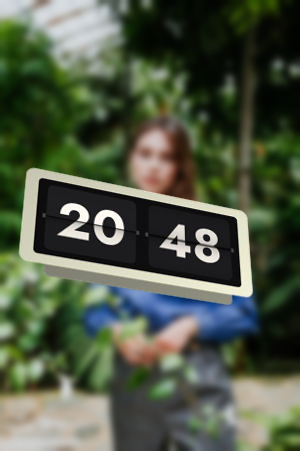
20:48
